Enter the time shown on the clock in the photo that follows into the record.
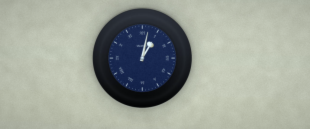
1:02
